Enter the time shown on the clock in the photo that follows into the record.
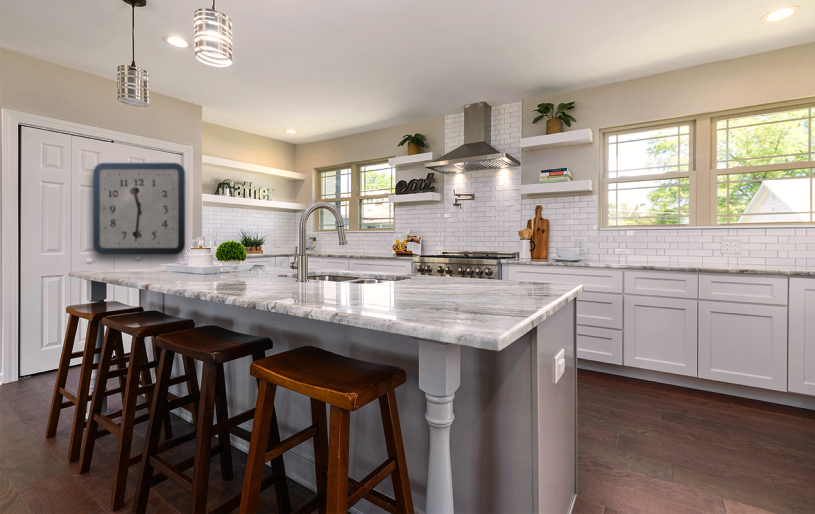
11:31
